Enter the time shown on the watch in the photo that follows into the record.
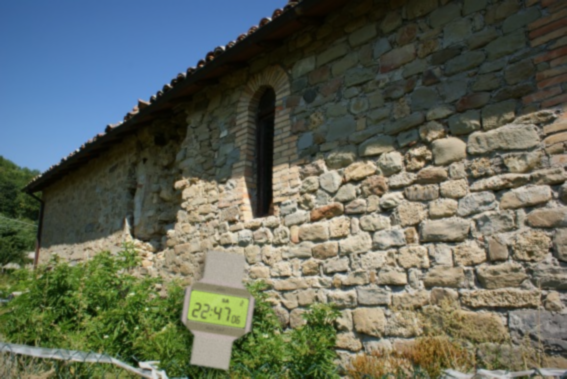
22:47
